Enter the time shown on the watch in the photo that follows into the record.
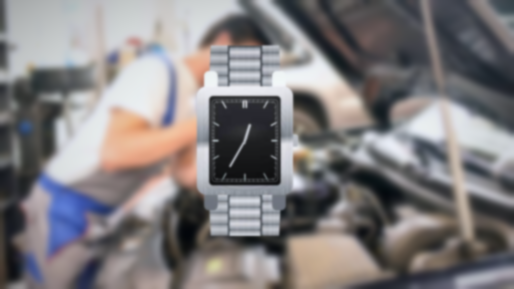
12:35
